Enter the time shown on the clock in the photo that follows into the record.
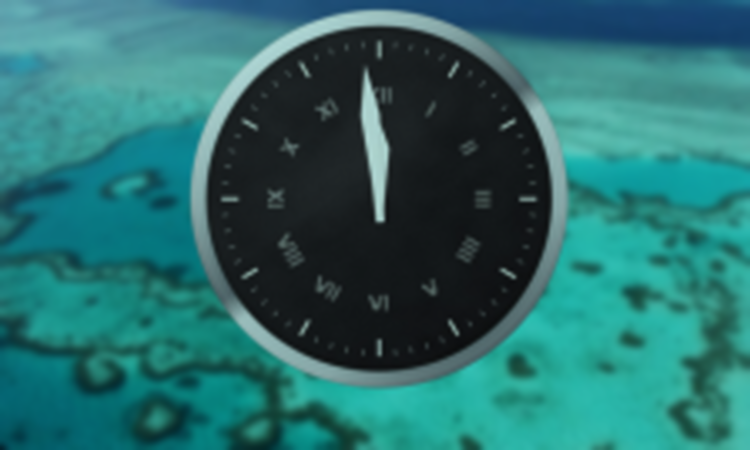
11:59
